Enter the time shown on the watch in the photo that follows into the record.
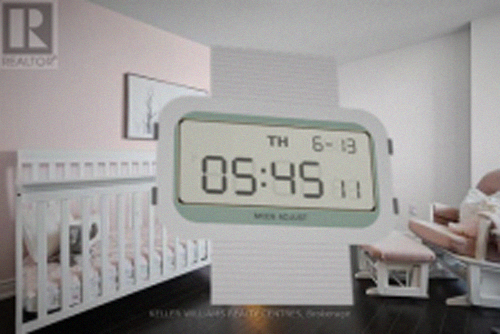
5:45:11
